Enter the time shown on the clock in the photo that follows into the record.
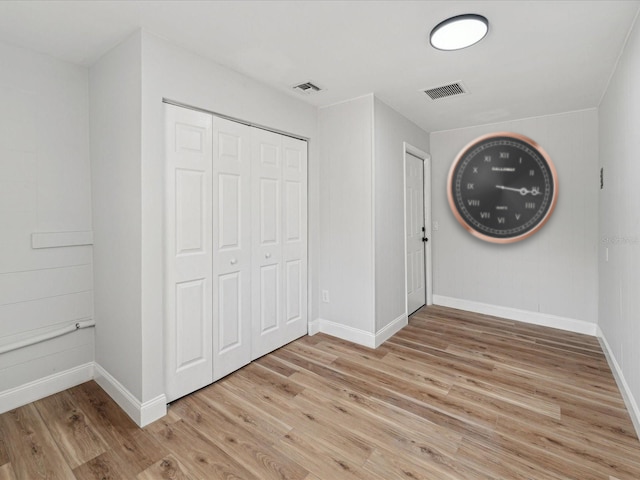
3:16
